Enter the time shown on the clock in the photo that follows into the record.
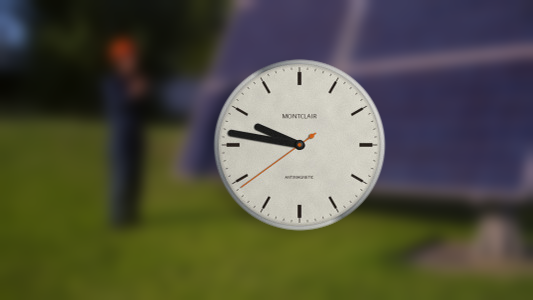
9:46:39
